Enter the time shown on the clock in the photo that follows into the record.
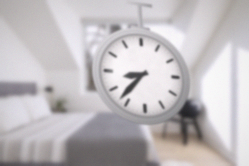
8:37
